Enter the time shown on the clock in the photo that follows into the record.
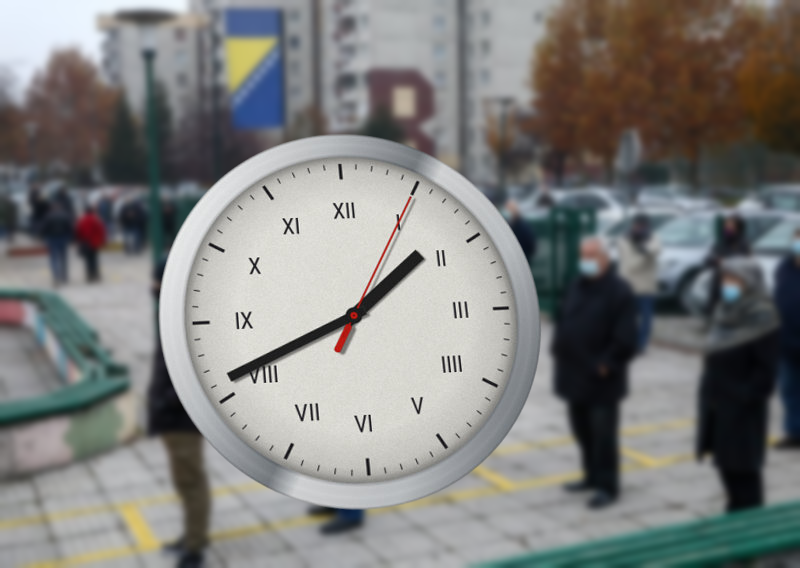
1:41:05
